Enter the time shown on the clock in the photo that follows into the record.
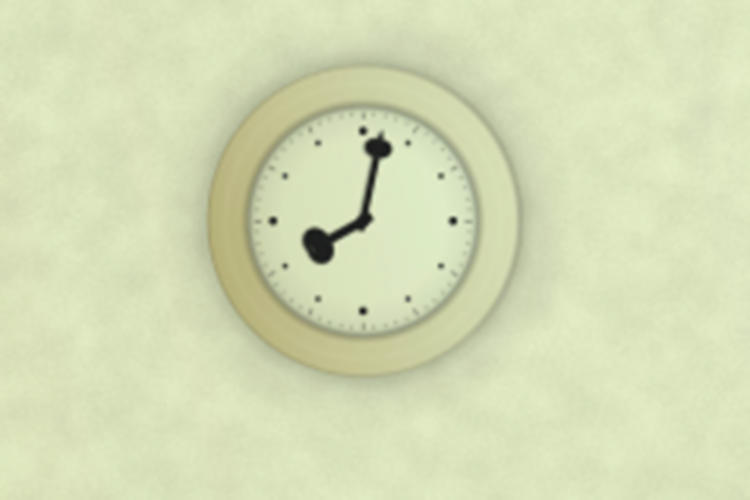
8:02
